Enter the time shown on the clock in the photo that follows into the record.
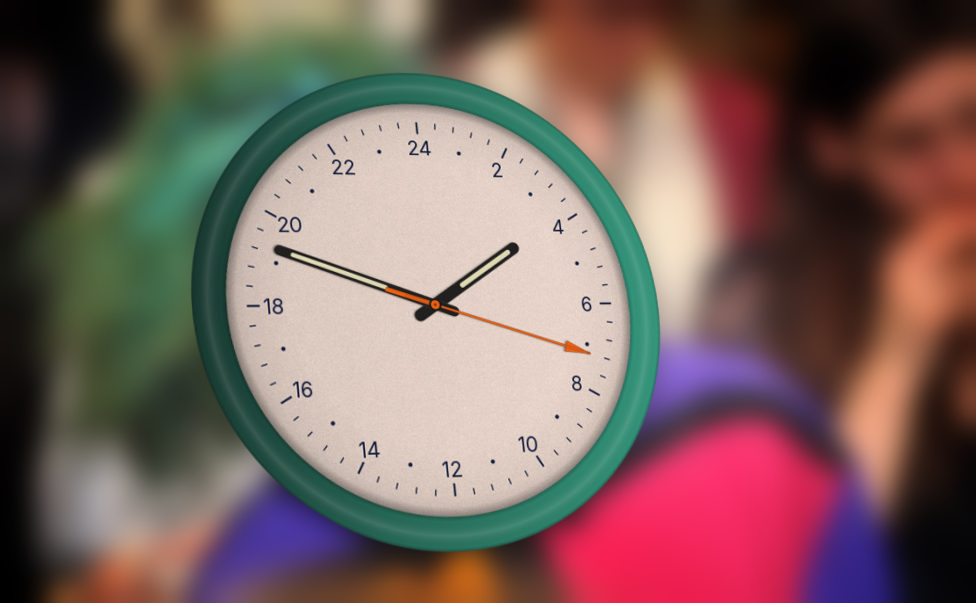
3:48:18
